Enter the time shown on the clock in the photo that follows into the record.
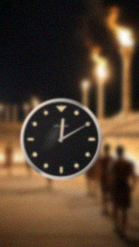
12:10
